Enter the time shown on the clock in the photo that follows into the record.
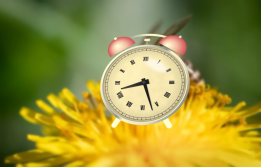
8:27
